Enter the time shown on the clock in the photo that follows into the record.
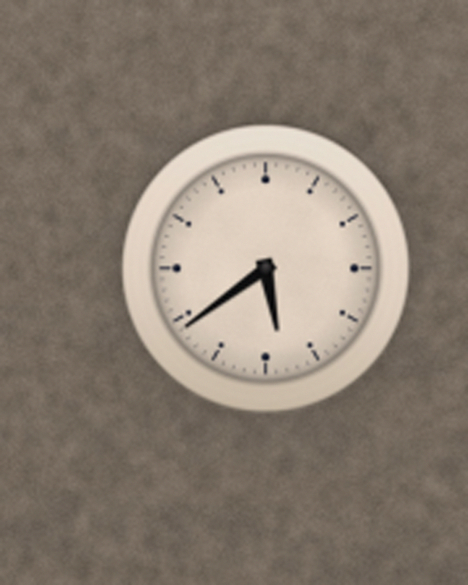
5:39
